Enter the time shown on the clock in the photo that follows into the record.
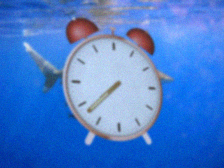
7:38
